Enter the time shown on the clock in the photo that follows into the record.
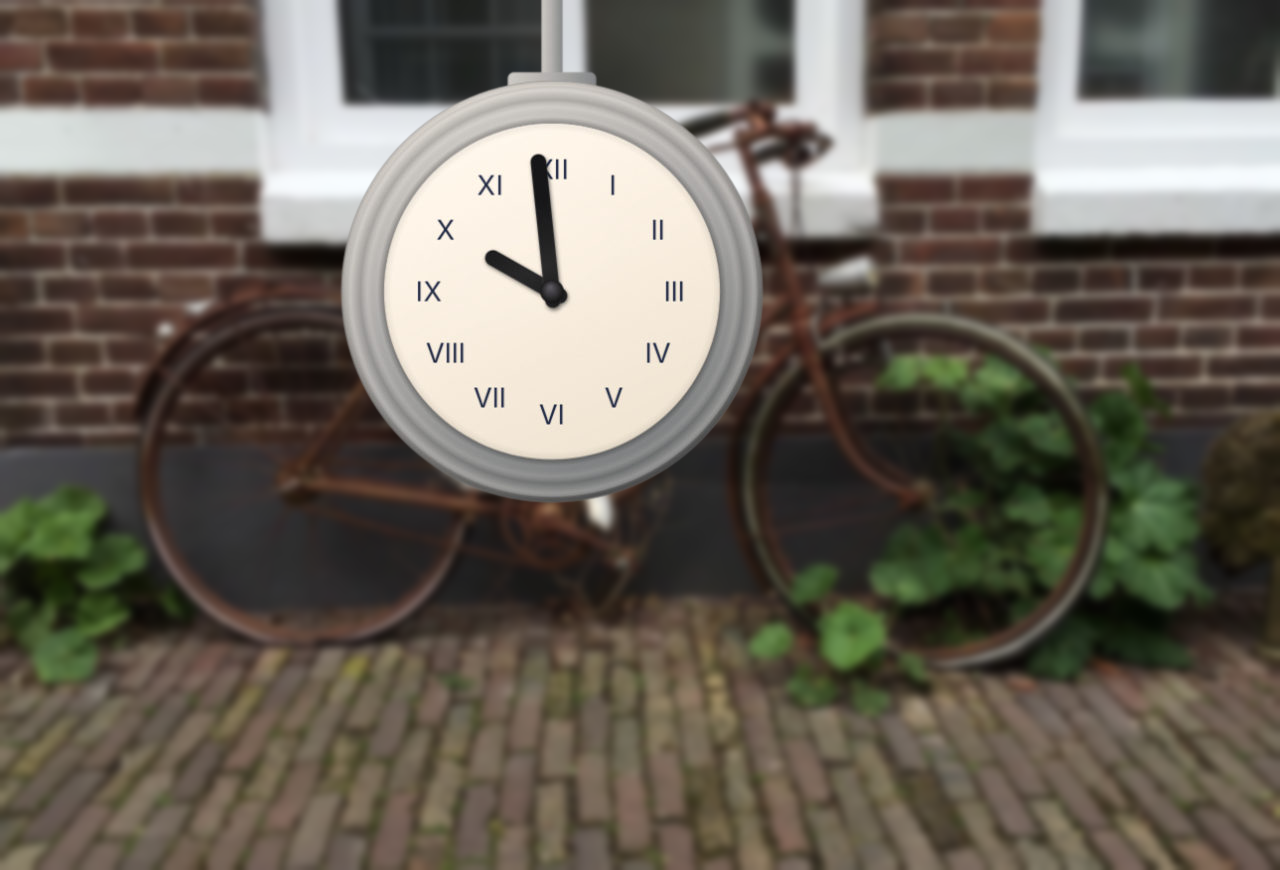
9:59
